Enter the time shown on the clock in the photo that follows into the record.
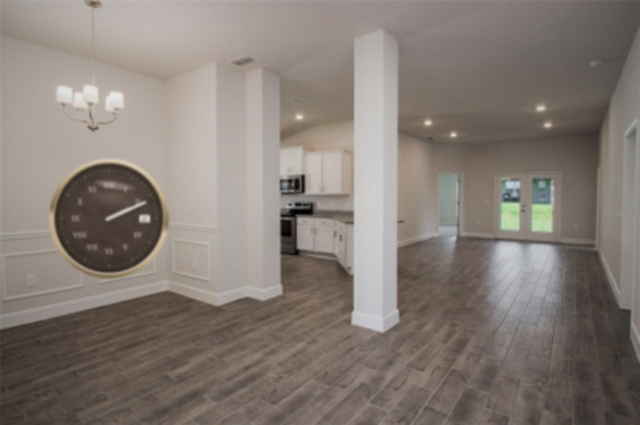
2:11
